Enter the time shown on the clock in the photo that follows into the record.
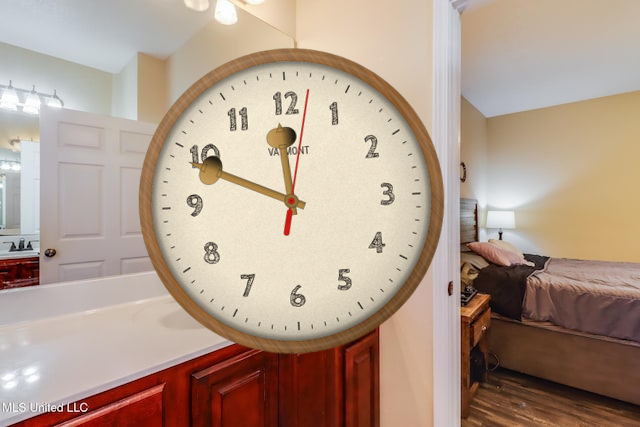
11:49:02
